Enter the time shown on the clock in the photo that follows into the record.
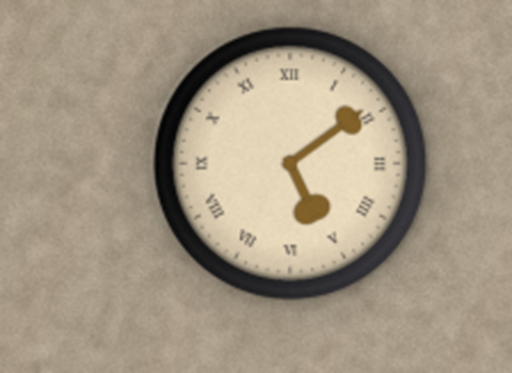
5:09
